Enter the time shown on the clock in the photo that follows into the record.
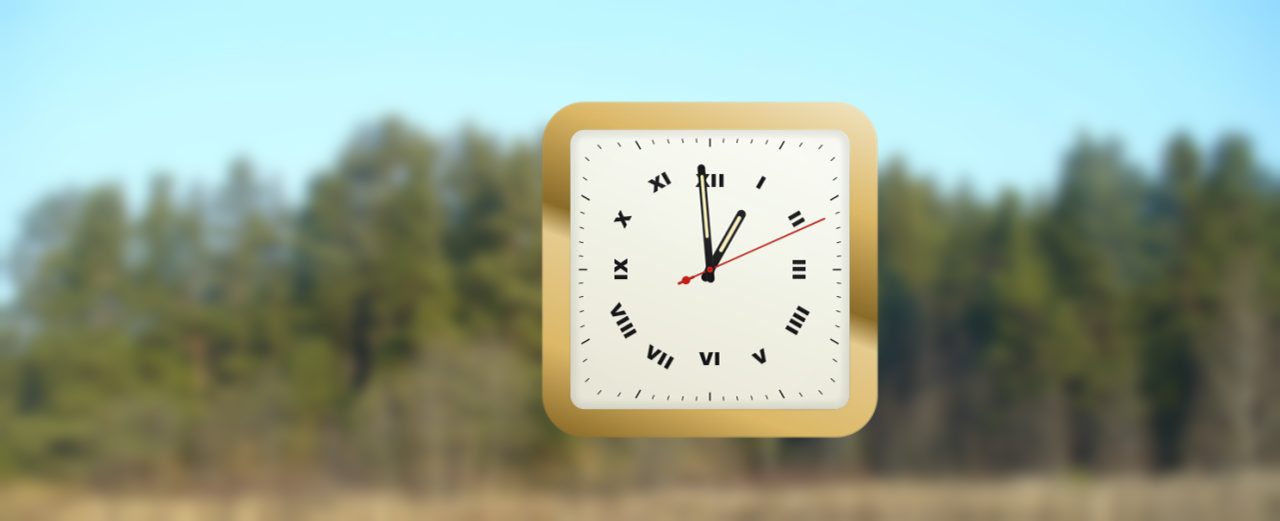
12:59:11
